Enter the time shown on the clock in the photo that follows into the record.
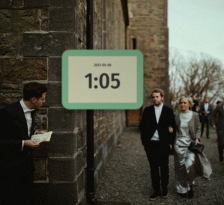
1:05
